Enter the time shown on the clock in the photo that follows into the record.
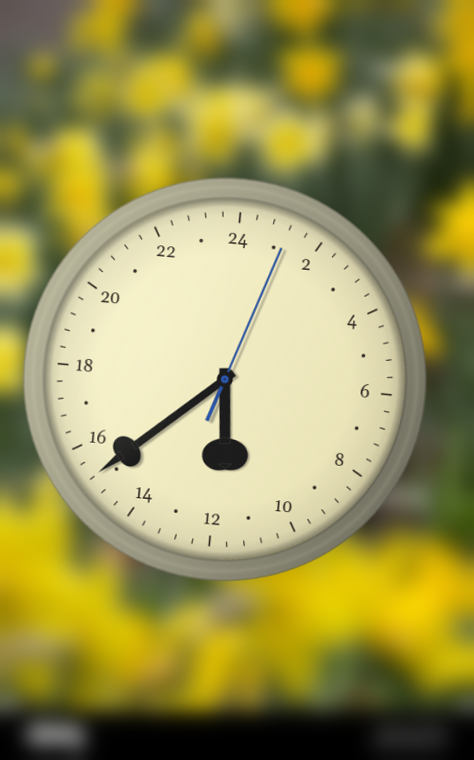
11:38:03
